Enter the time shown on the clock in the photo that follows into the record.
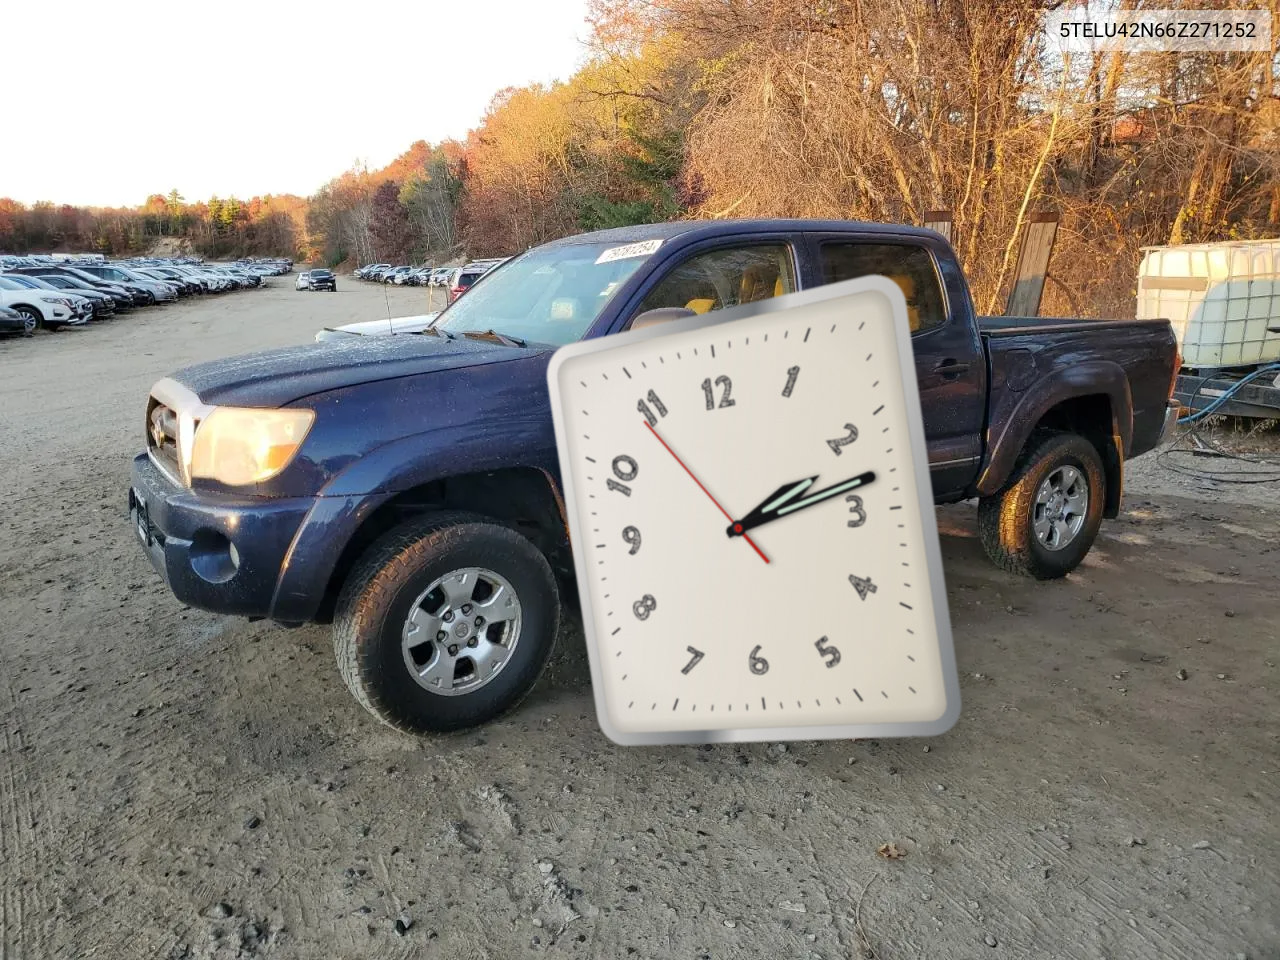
2:12:54
